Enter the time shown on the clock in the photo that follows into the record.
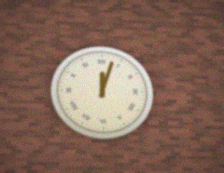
12:03
